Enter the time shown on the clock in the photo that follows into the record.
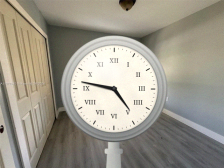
4:47
